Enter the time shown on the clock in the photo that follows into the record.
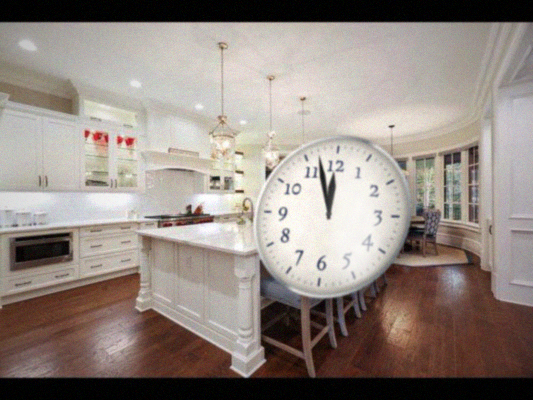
11:57
